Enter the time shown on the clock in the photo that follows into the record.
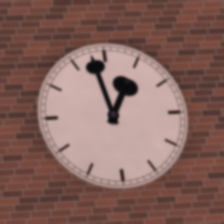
12:58
